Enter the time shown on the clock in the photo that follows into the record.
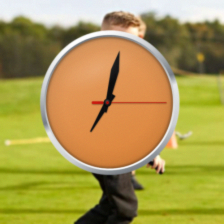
7:02:15
